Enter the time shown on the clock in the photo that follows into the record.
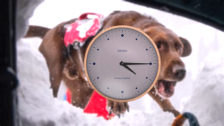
4:15
